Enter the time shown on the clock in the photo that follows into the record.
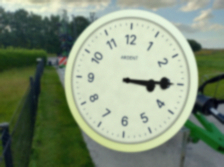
3:15
